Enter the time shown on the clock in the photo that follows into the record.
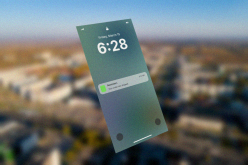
6:28
